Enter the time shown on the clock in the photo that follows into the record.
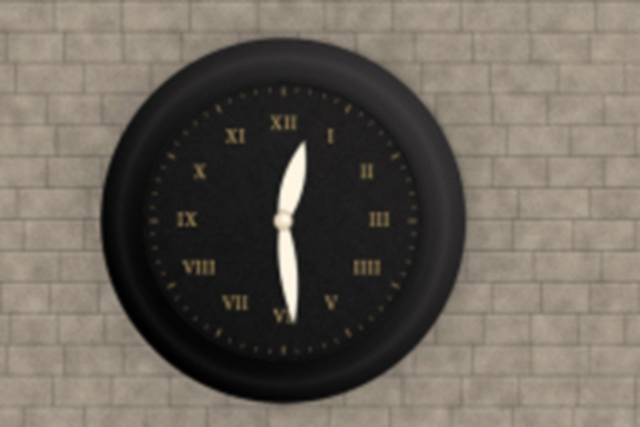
12:29
